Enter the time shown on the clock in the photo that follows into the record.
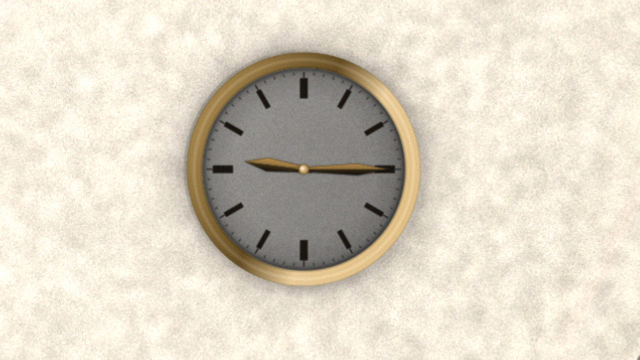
9:15
